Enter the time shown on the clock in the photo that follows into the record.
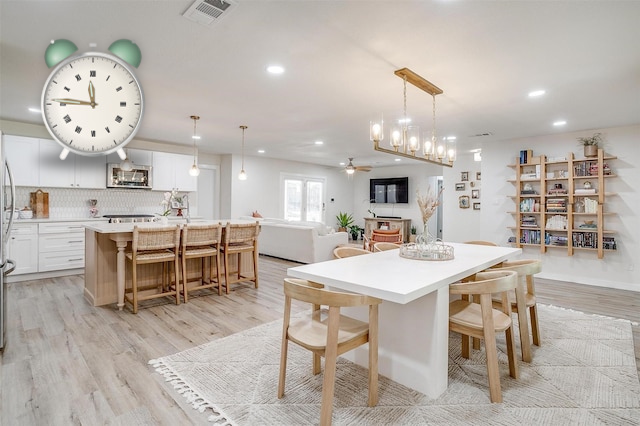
11:46
